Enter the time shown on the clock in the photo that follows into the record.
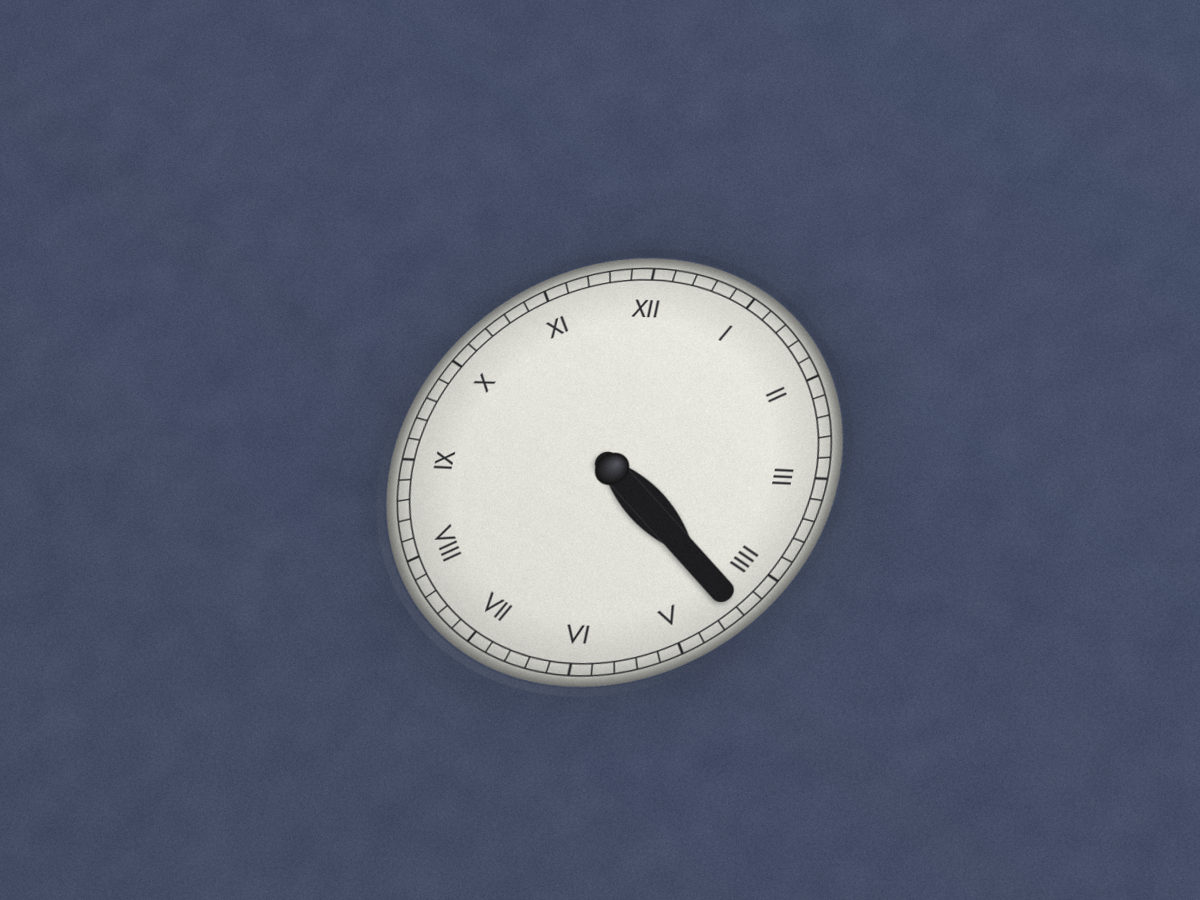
4:22
